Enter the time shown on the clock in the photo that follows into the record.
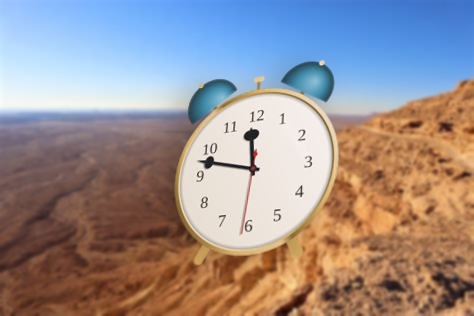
11:47:31
